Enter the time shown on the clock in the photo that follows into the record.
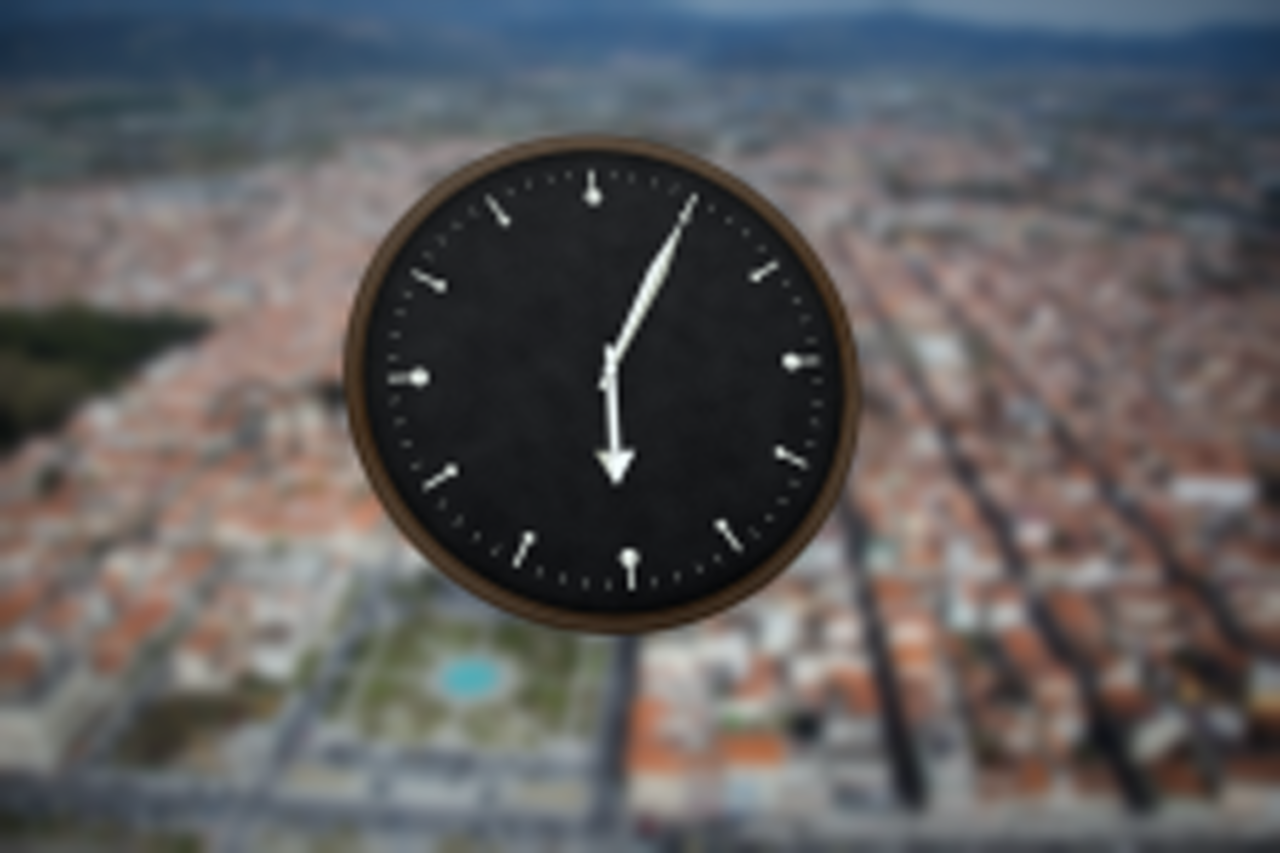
6:05
